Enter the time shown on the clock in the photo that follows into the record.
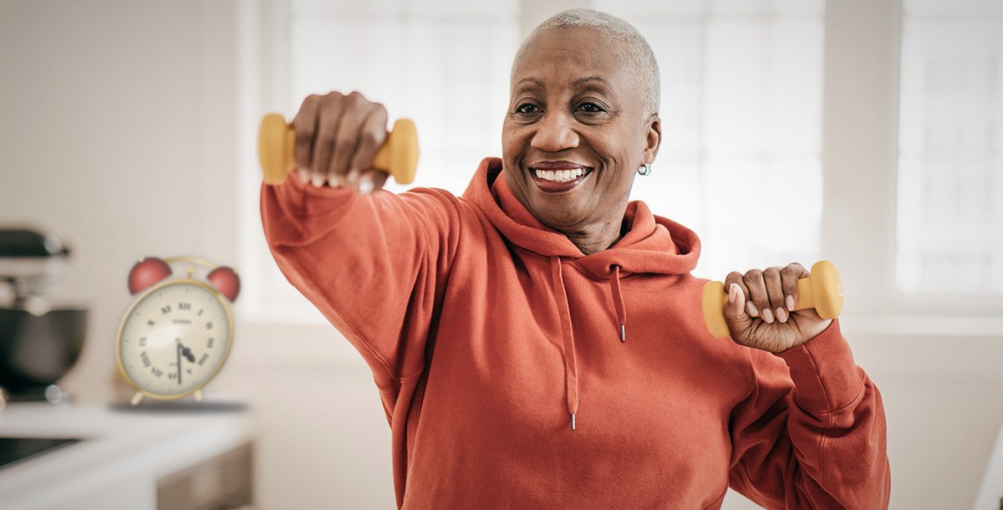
4:28
